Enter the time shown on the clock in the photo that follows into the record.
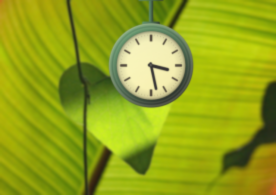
3:28
